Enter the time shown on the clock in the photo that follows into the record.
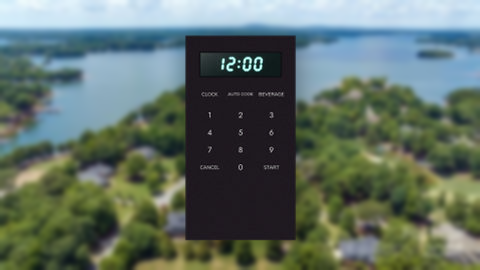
12:00
